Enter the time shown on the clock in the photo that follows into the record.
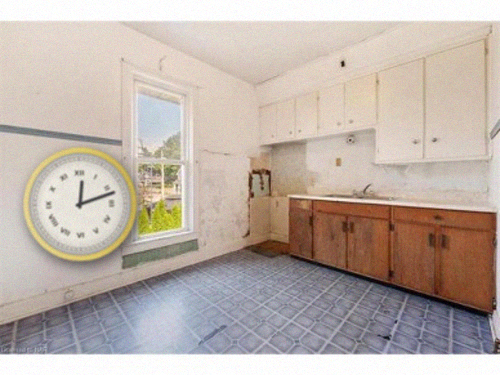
12:12
